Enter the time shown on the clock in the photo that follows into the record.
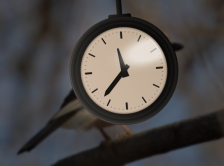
11:37
